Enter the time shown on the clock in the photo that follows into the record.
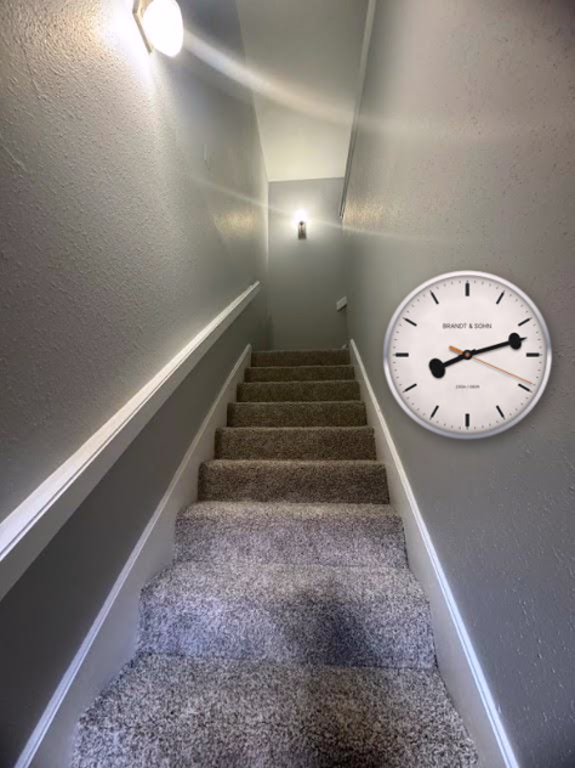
8:12:19
